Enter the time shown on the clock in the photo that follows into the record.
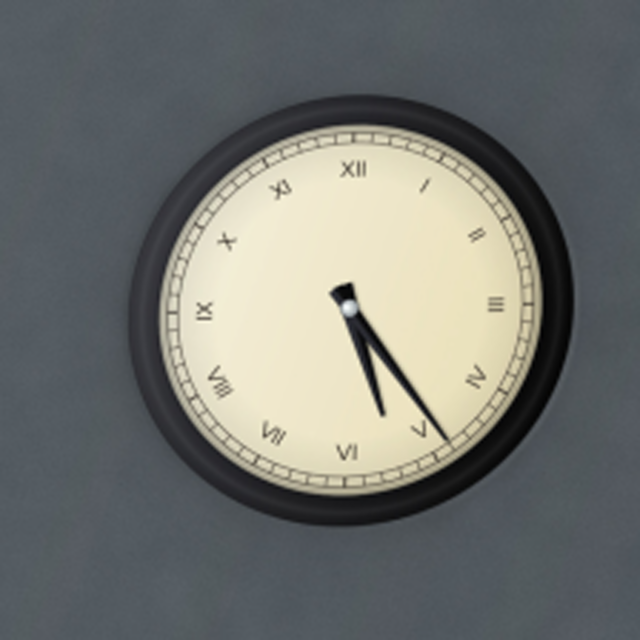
5:24
